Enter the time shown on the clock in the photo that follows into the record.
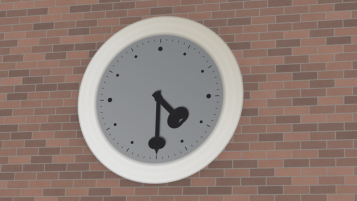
4:30
